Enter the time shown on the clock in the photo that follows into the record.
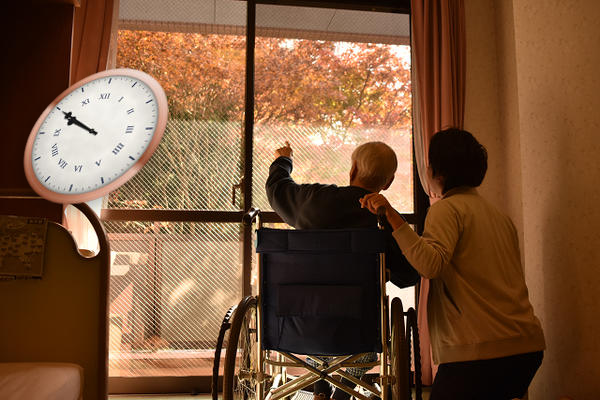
9:50
